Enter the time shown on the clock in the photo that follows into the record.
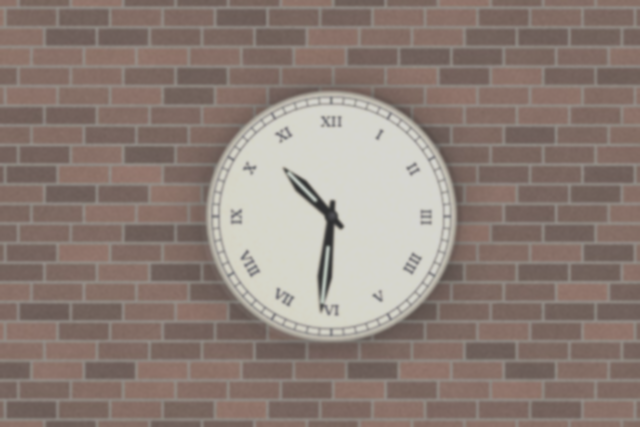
10:31
